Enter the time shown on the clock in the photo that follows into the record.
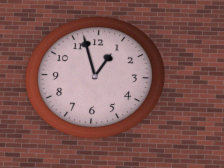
12:57
